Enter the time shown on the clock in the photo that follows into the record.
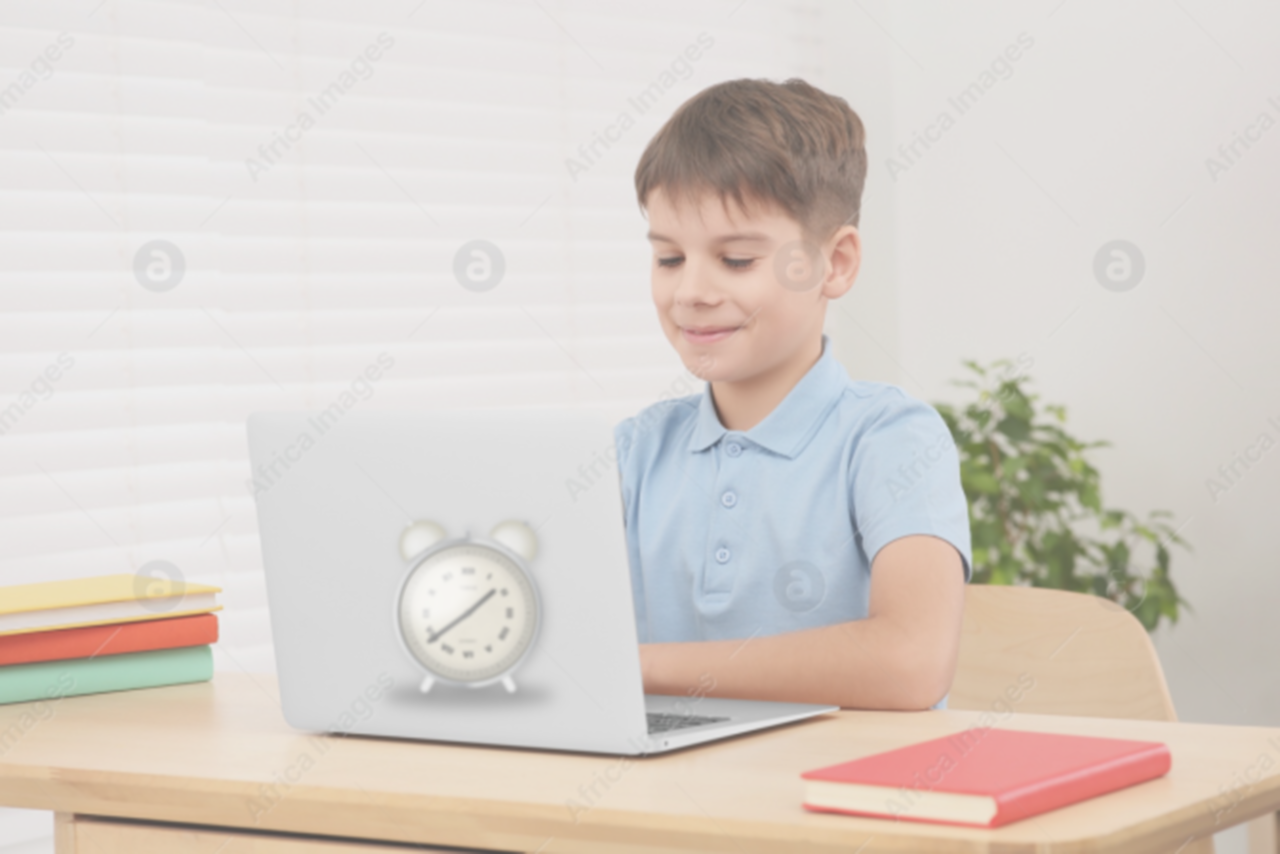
1:39
